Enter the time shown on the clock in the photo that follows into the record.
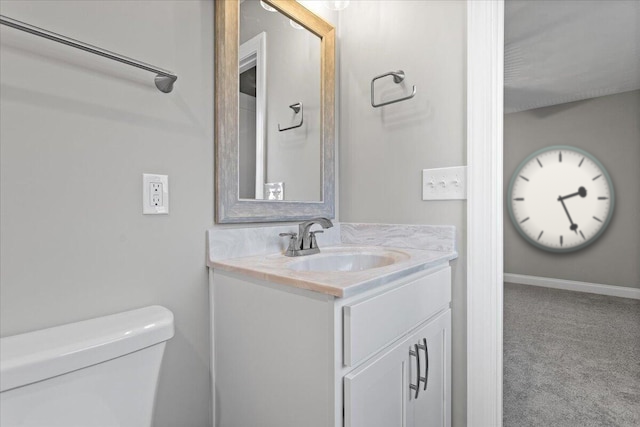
2:26
